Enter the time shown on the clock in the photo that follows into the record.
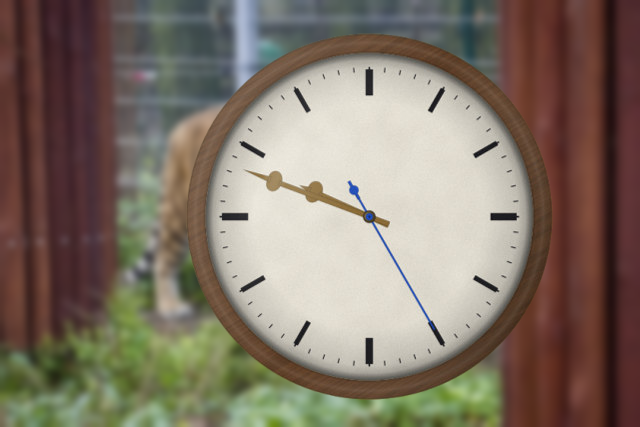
9:48:25
